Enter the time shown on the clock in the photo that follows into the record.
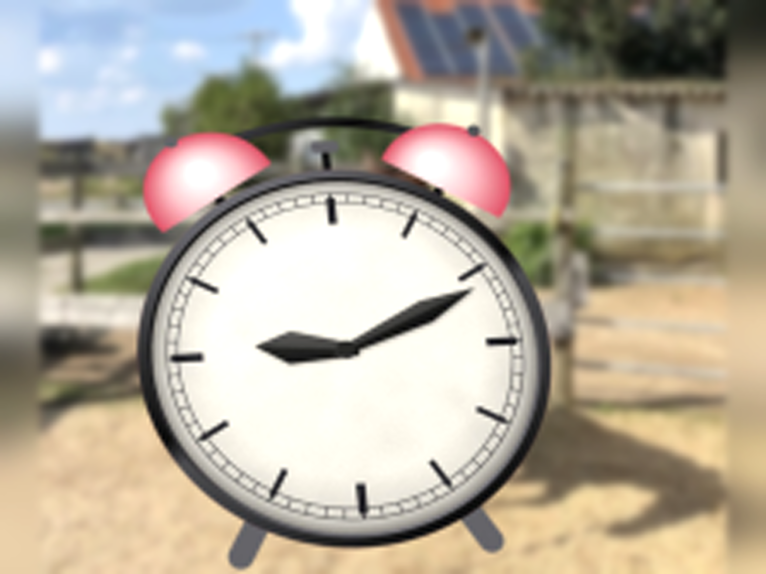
9:11
